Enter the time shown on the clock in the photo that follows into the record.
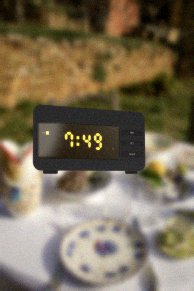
7:49
